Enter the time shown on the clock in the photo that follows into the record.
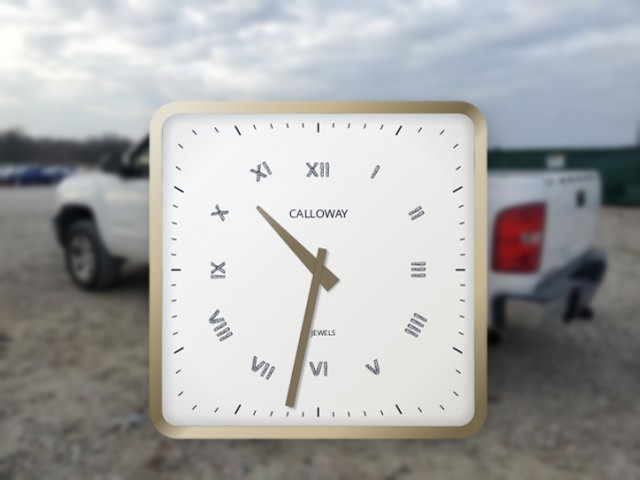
10:32
